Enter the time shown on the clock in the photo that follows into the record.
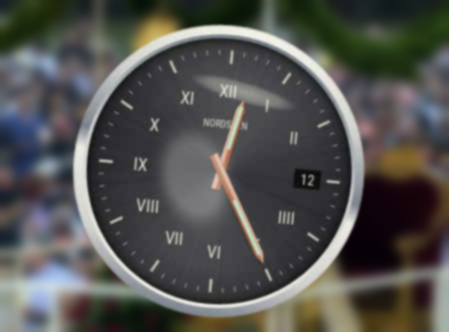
12:25
